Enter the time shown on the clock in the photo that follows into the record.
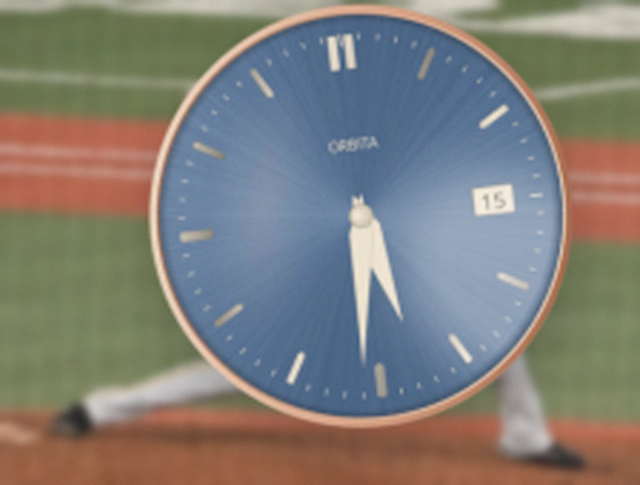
5:31
